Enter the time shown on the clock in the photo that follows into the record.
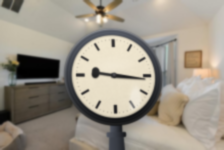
9:16
